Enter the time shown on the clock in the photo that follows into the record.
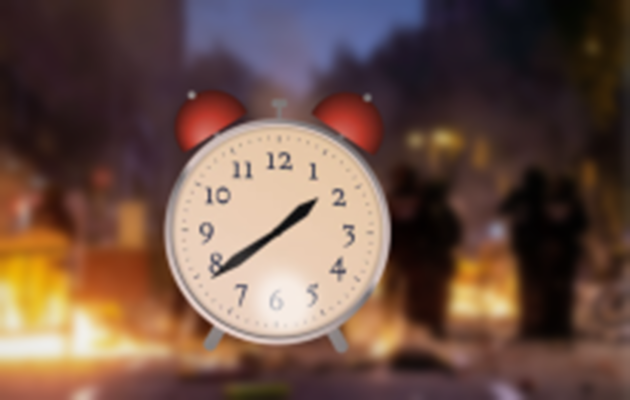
1:39
